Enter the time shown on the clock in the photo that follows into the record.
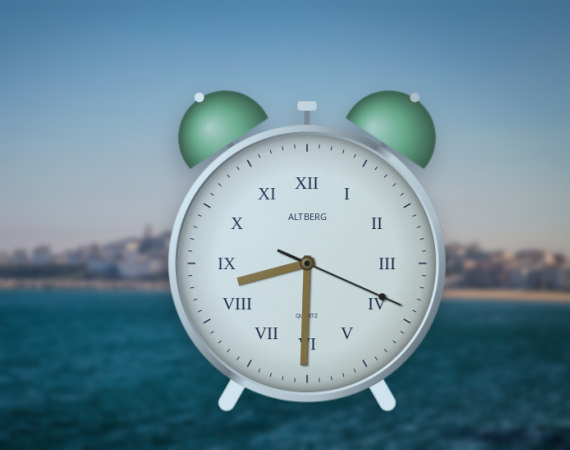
8:30:19
